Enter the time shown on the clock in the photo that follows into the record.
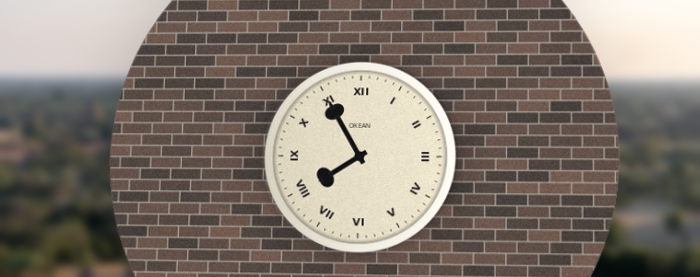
7:55
